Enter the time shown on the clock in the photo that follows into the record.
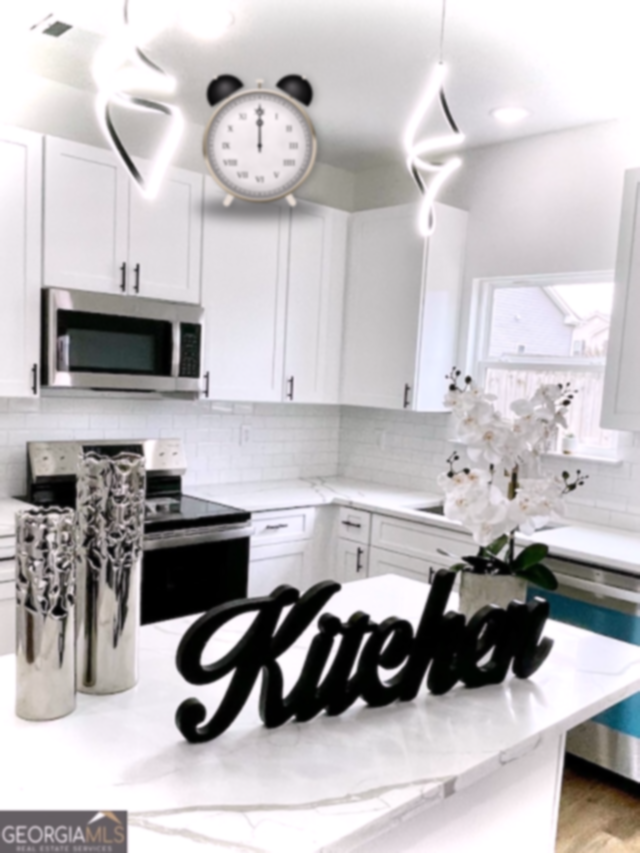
12:00
